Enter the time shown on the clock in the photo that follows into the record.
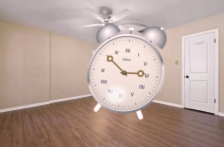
2:51
